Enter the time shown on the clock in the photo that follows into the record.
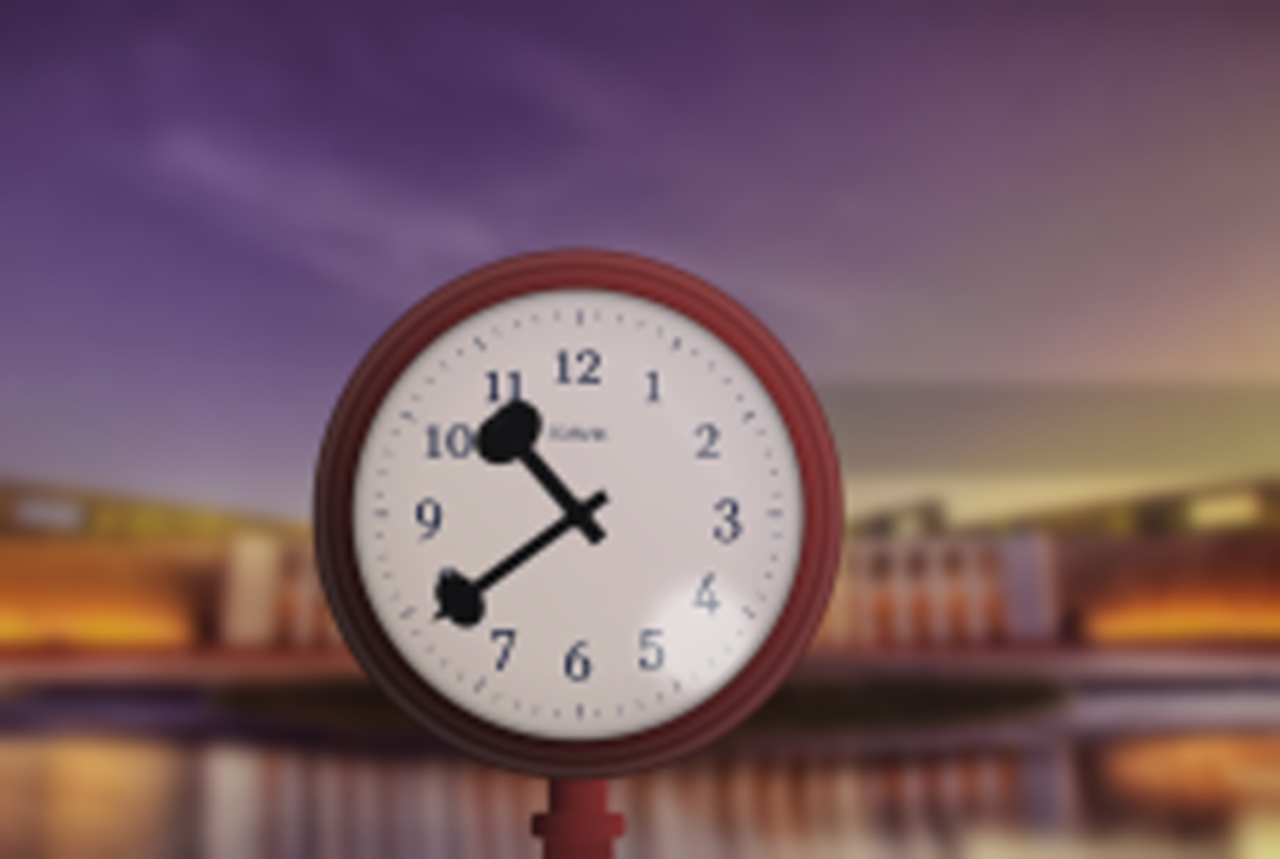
10:39
